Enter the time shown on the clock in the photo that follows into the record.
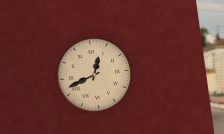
12:42
